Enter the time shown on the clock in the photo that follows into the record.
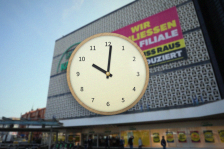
10:01
